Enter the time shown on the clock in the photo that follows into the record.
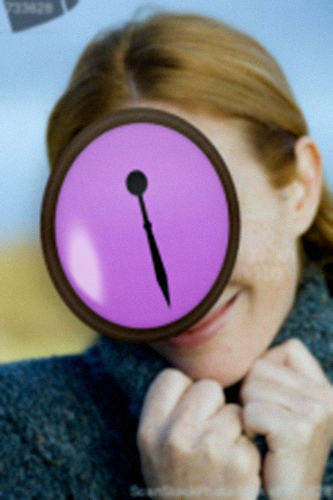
11:27
